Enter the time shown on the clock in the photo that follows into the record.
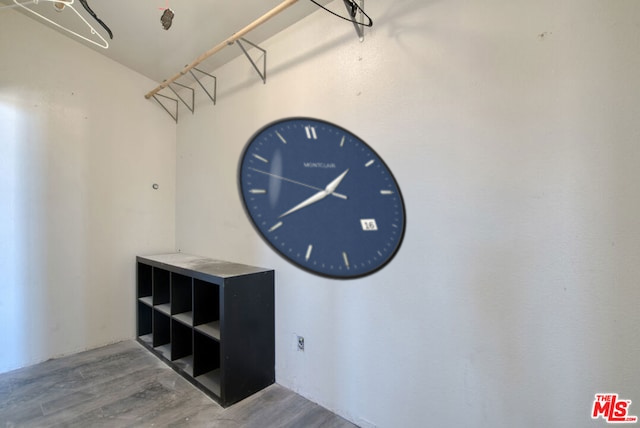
1:40:48
